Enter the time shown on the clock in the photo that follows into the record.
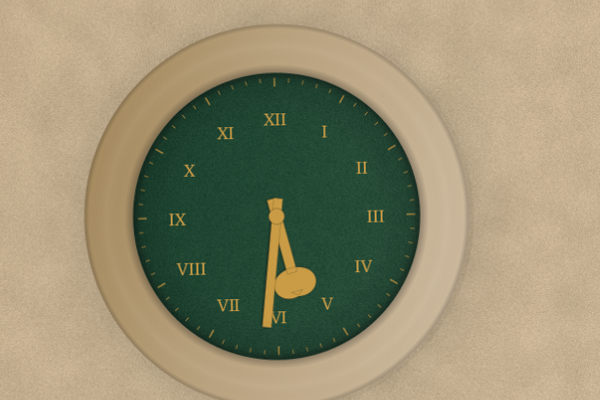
5:31
